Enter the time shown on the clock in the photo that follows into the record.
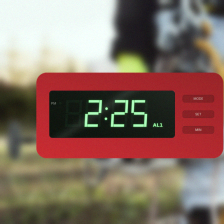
2:25
